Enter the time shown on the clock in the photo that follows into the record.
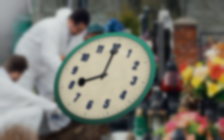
8:00
